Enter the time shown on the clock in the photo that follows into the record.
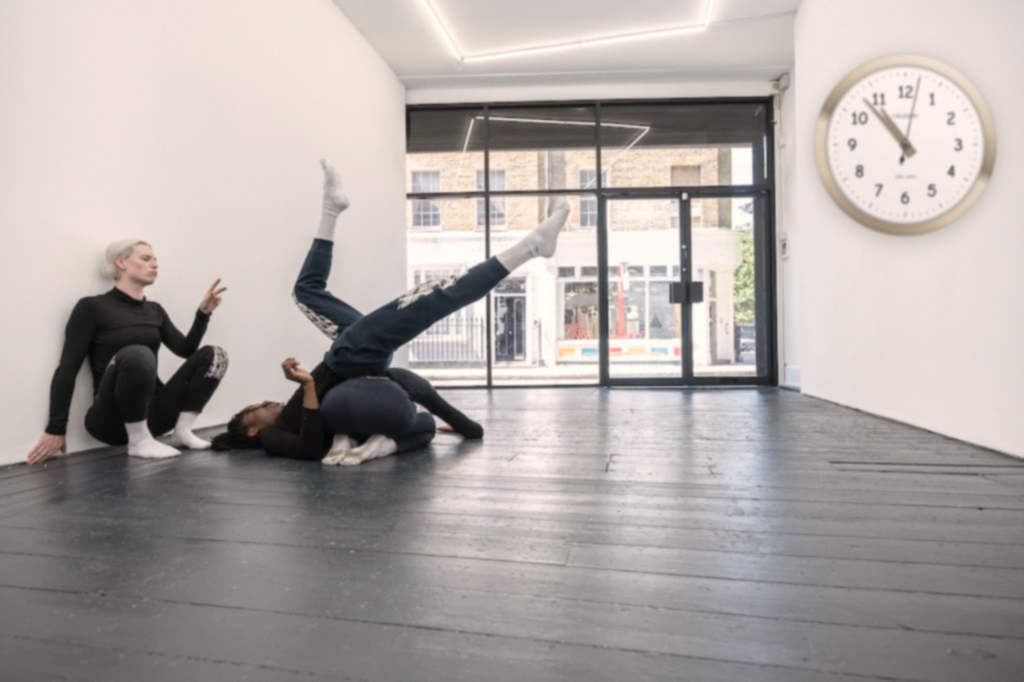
10:53:02
